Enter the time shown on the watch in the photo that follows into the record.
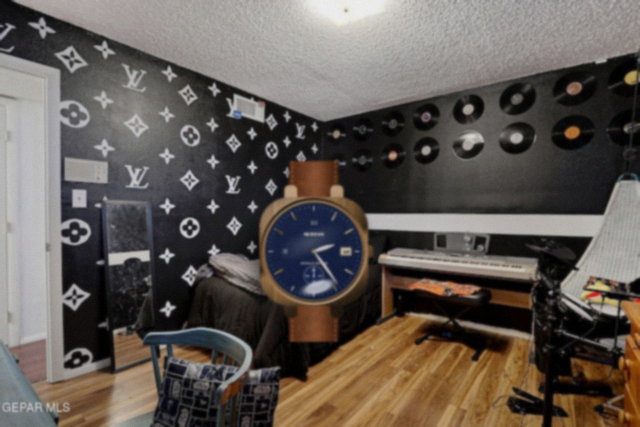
2:24
